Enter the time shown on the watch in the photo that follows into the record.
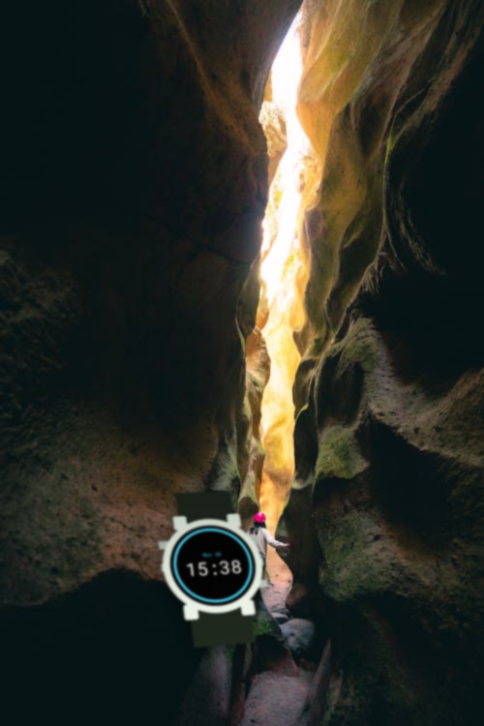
15:38
